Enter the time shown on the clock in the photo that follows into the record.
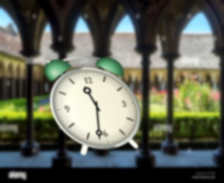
11:32
